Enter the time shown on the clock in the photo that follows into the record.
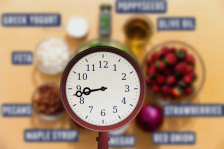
8:43
